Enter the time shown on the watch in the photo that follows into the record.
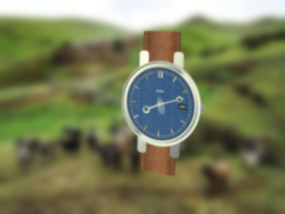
8:12
